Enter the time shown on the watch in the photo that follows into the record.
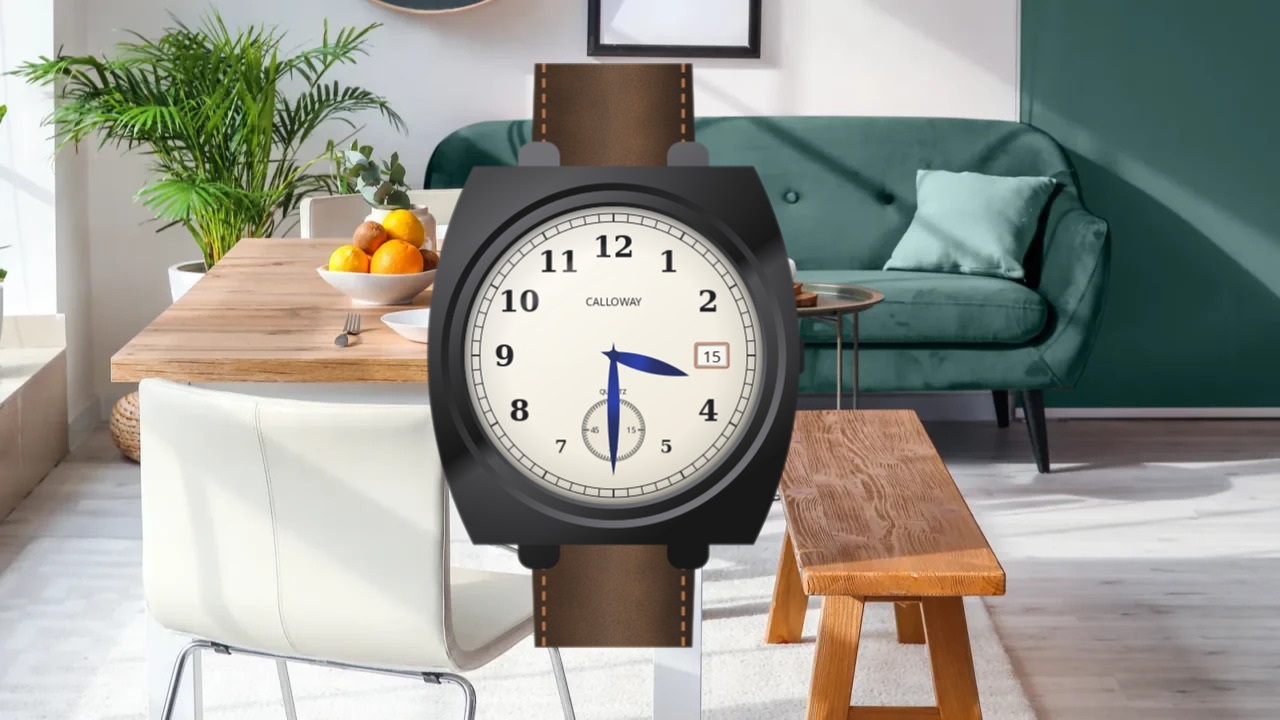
3:30
